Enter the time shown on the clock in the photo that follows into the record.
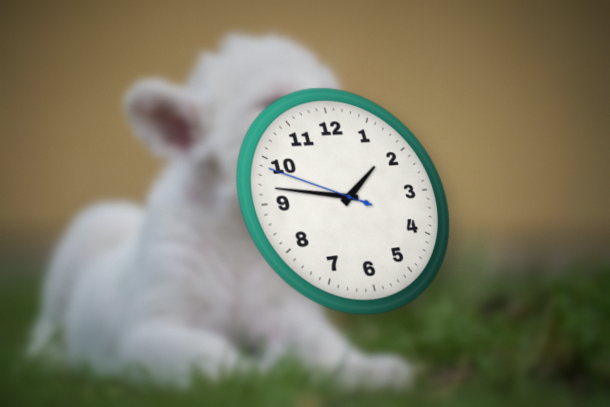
1:46:49
